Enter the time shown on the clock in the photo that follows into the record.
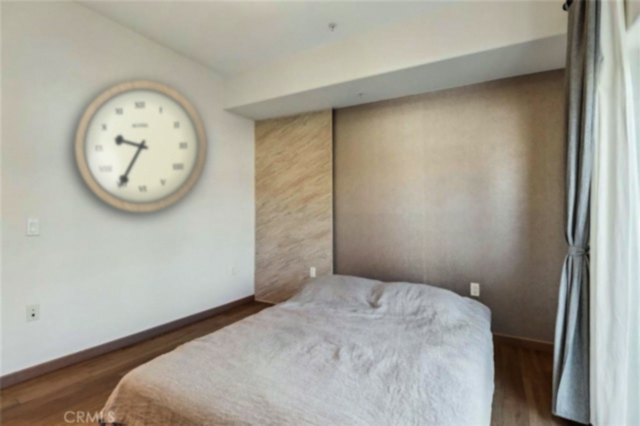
9:35
